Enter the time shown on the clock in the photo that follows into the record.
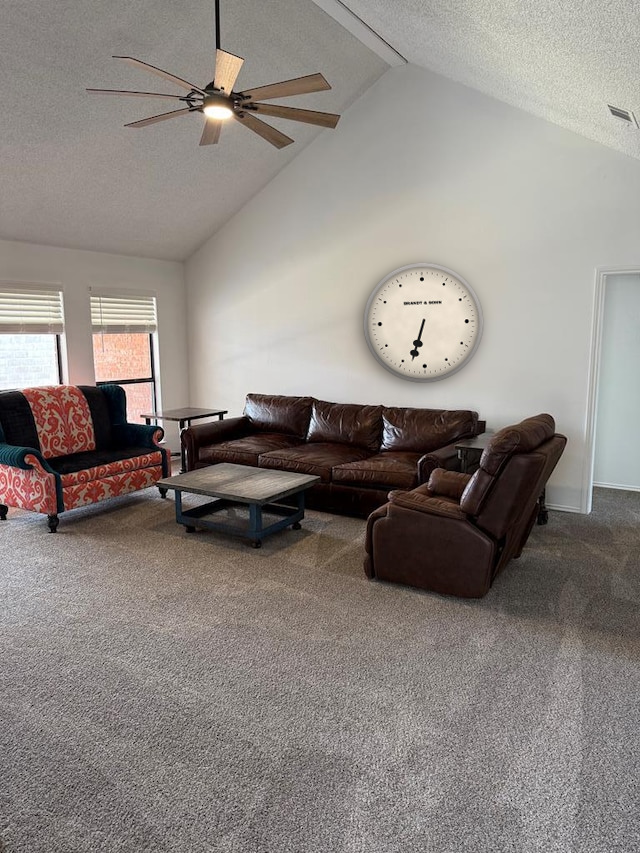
6:33
